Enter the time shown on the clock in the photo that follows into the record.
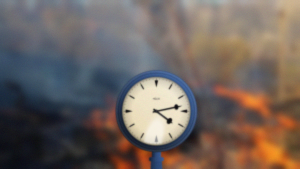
4:13
